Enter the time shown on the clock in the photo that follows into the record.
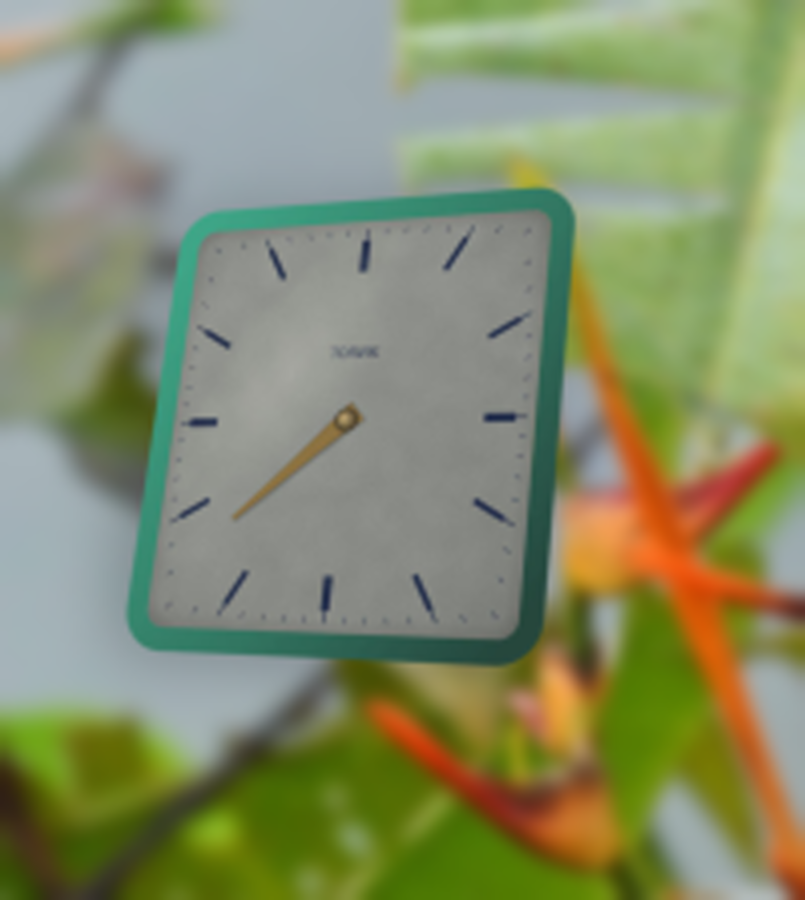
7:38
